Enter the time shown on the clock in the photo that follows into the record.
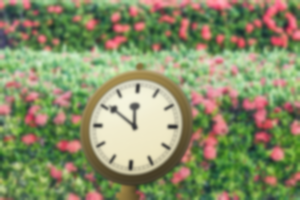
11:51
